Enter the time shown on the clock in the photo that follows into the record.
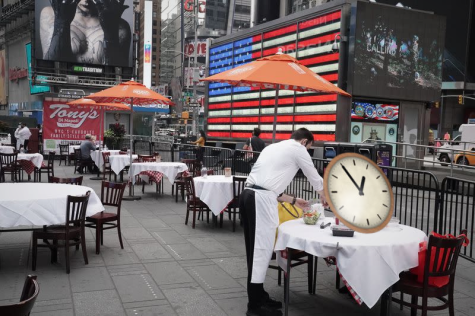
12:55
